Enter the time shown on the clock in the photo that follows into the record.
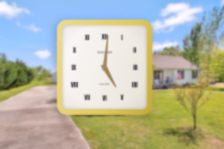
5:01
